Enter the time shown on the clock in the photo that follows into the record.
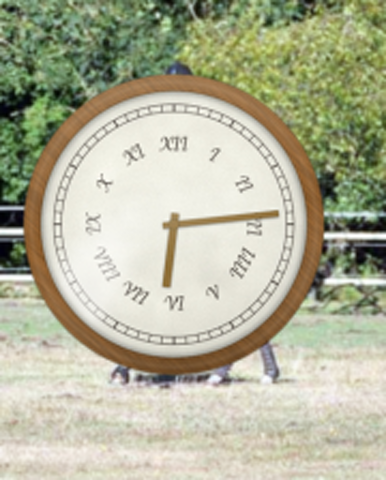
6:14
